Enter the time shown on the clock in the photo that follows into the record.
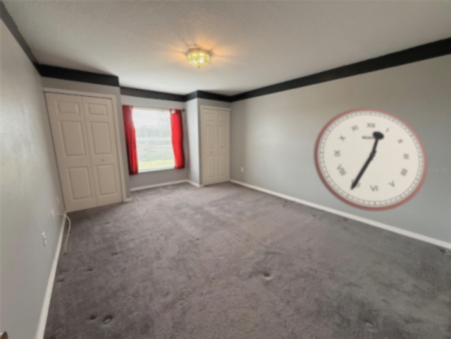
12:35
